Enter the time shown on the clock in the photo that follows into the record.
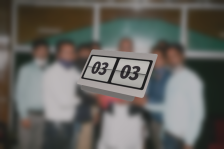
3:03
